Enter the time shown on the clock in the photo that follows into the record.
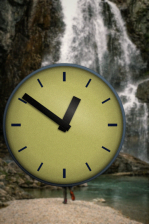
12:51
